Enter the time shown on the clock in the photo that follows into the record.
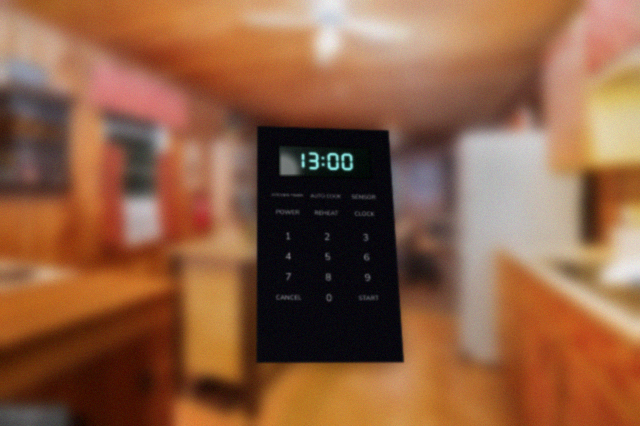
13:00
